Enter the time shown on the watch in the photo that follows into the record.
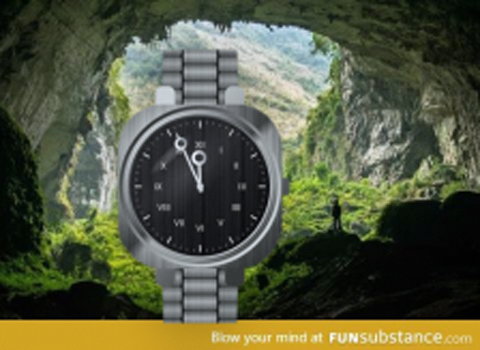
11:56
